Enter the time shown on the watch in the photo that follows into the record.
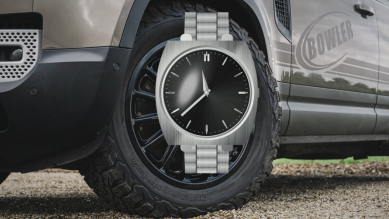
11:38
